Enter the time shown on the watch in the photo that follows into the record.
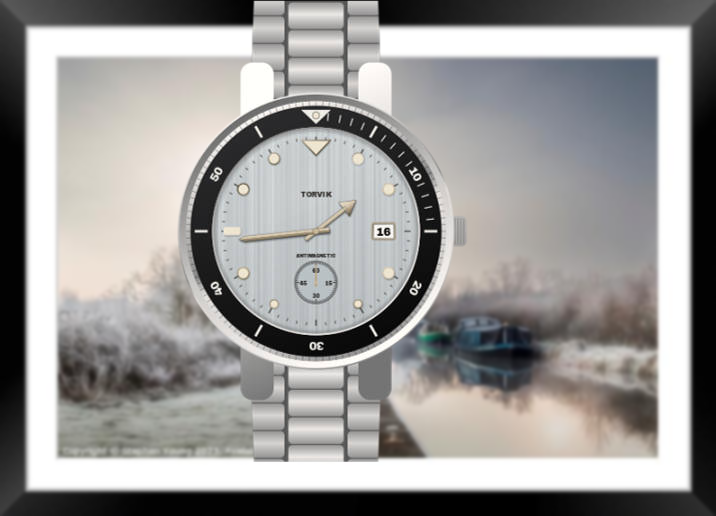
1:44
